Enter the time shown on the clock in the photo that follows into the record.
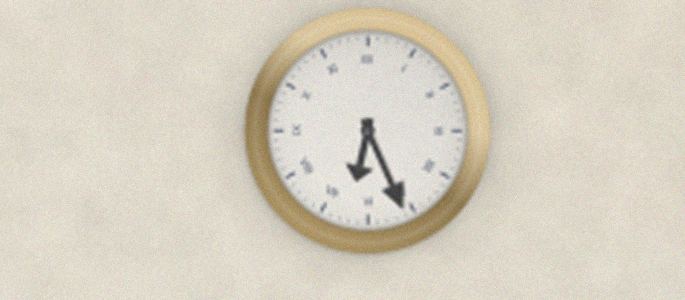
6:26
